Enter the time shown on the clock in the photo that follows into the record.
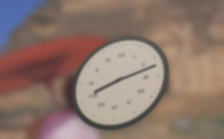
8:12
